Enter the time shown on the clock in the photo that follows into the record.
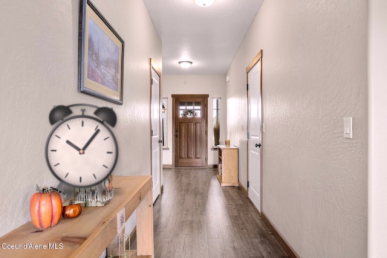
10:06
